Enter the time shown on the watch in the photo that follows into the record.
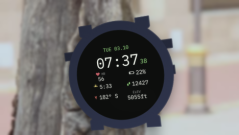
7:37
